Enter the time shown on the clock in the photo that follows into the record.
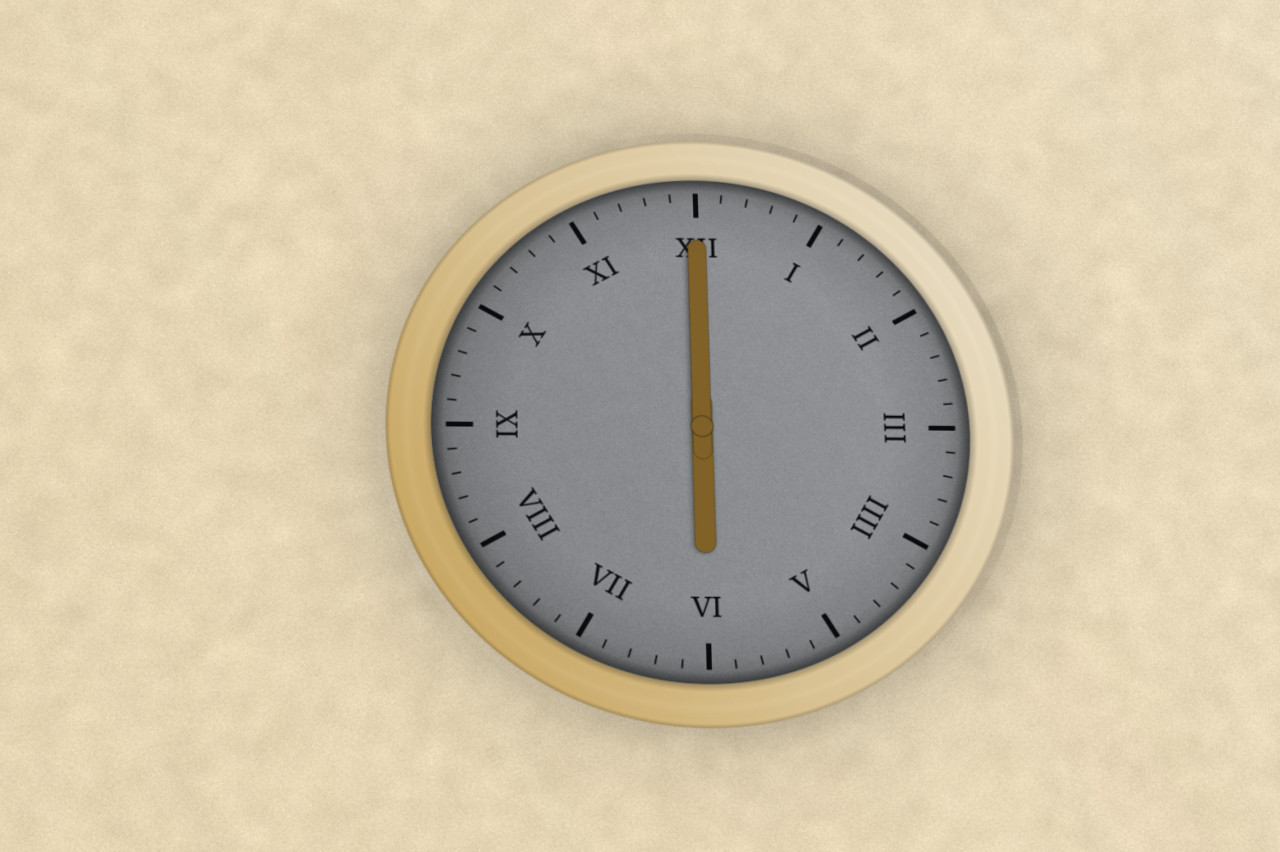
6:00
